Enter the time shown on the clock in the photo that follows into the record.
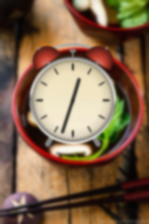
12:33
